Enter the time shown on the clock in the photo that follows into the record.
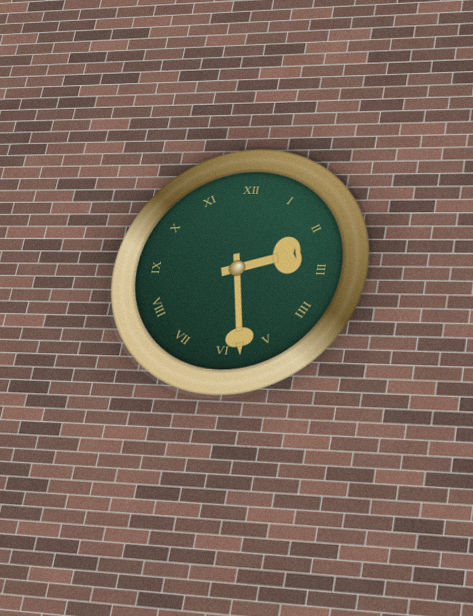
2:28
